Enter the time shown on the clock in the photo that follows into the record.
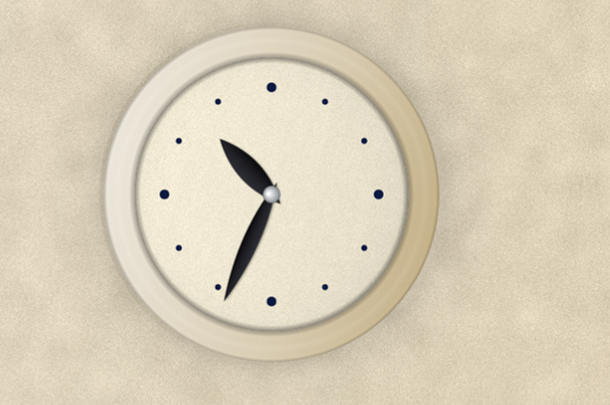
10:34
